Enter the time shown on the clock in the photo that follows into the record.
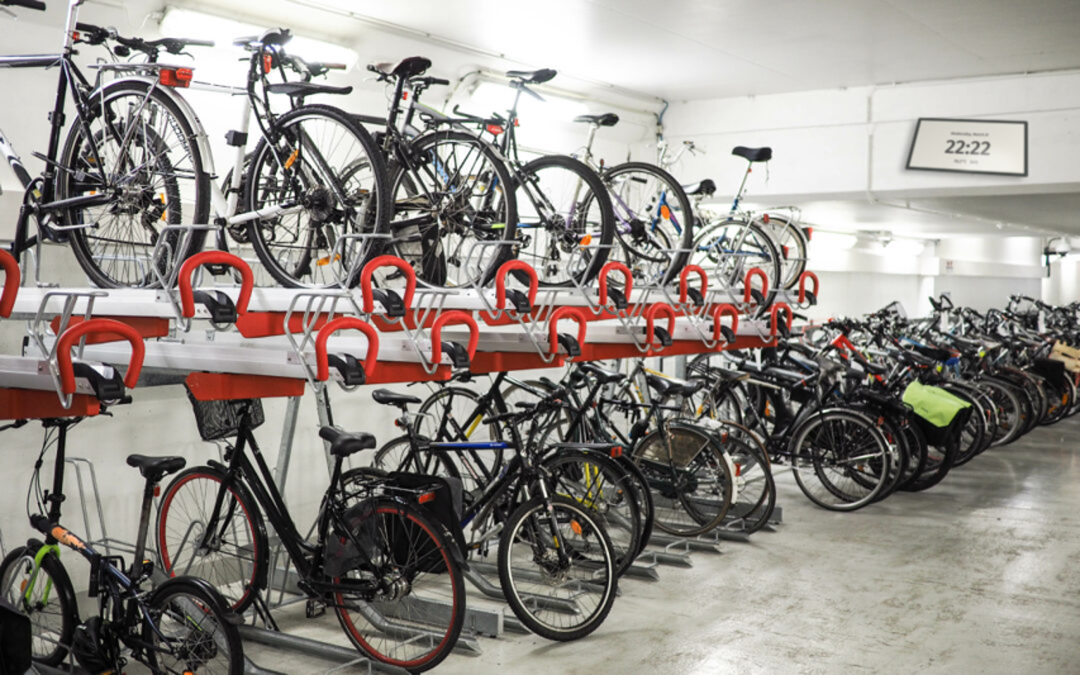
22:22
